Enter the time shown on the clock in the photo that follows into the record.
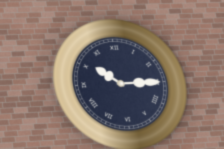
10:15
